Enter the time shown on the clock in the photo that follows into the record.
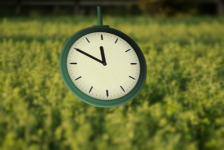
11:50
